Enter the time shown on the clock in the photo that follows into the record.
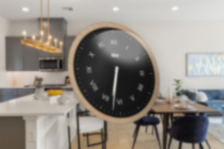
6:32
